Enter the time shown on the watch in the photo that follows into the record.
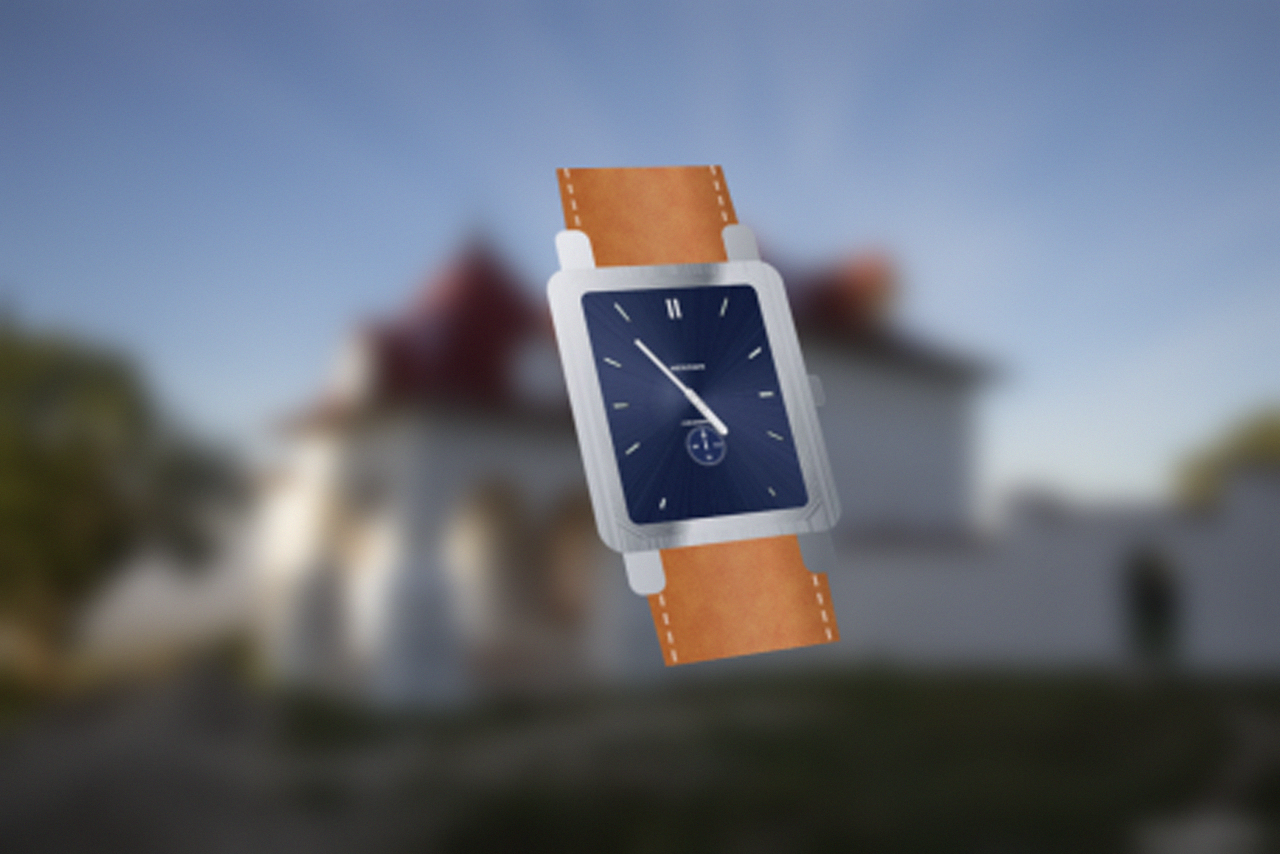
4:54
